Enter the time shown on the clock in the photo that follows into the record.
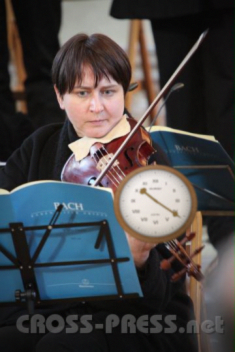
10:21
